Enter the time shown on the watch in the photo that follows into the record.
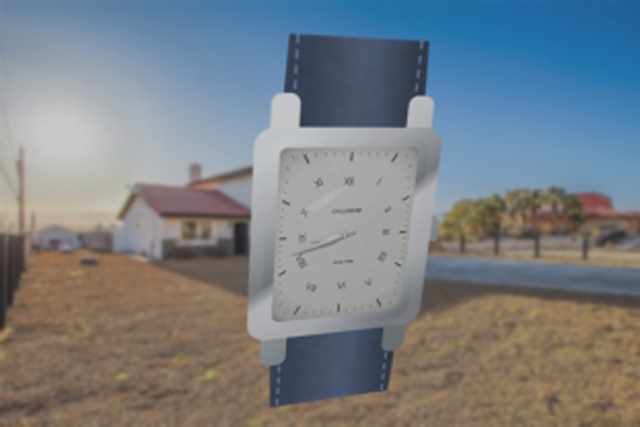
8:42
